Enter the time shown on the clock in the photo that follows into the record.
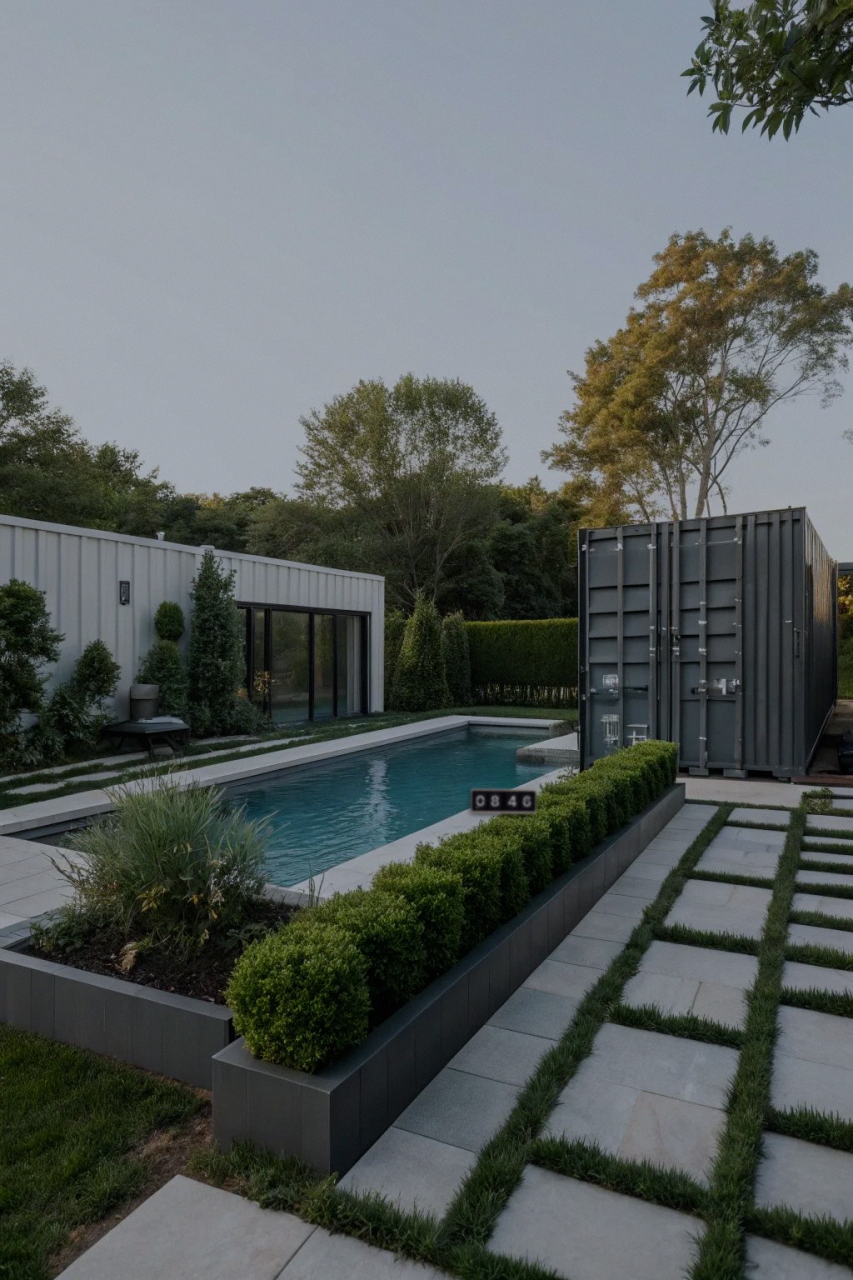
8:46
